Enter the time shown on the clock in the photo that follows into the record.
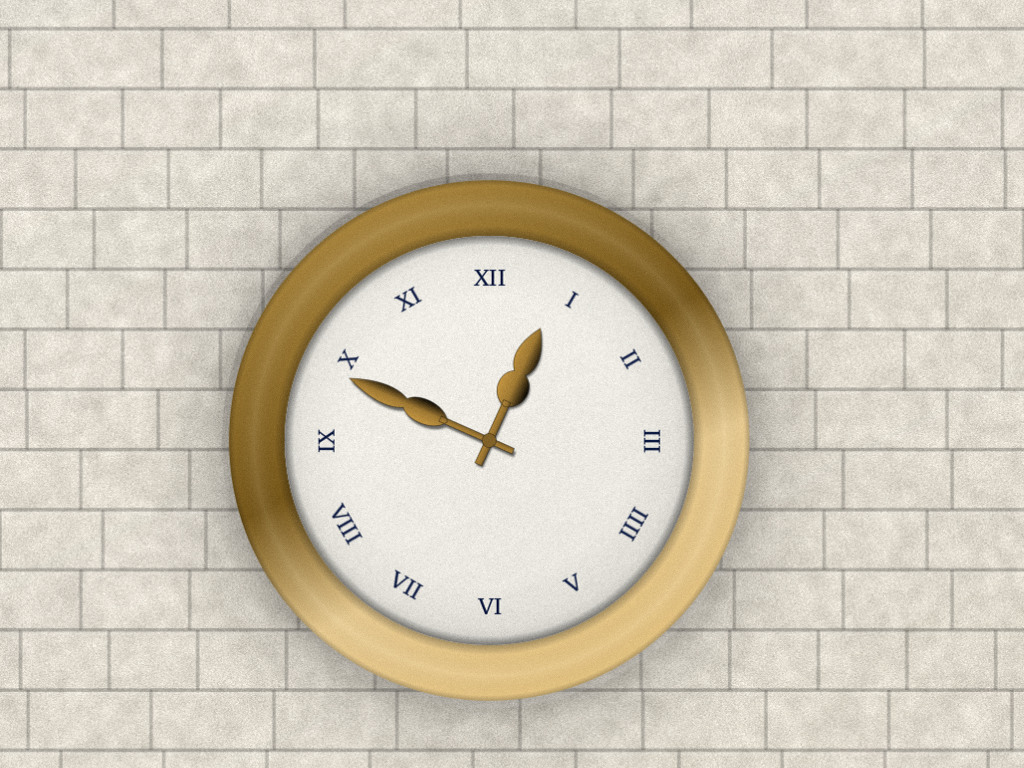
12:49
